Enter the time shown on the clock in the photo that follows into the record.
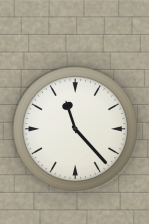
11:23
